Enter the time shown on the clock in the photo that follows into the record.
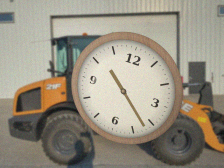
10:22
